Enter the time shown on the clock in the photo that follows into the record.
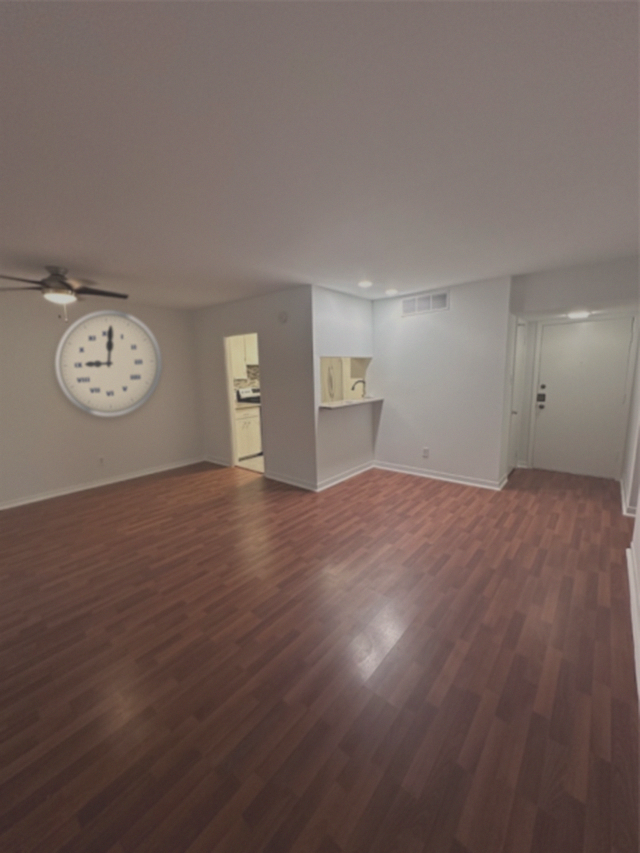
9:01
